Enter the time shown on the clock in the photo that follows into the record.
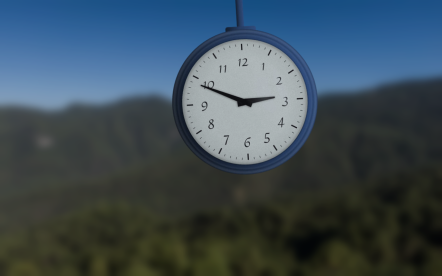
2:49
